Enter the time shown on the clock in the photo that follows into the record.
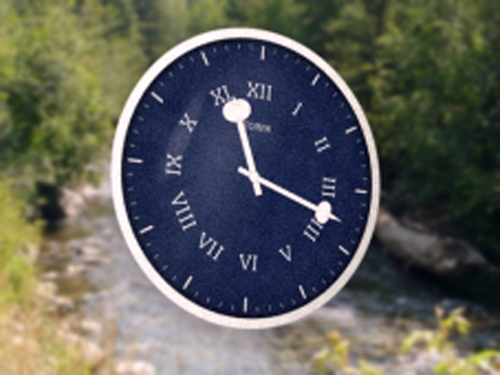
11:18
